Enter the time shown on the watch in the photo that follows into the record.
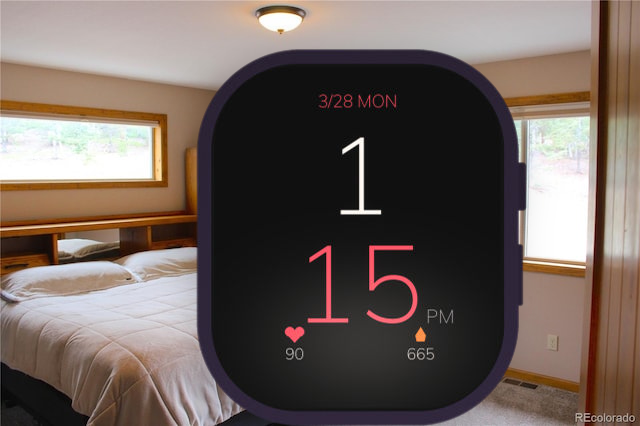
1:15
